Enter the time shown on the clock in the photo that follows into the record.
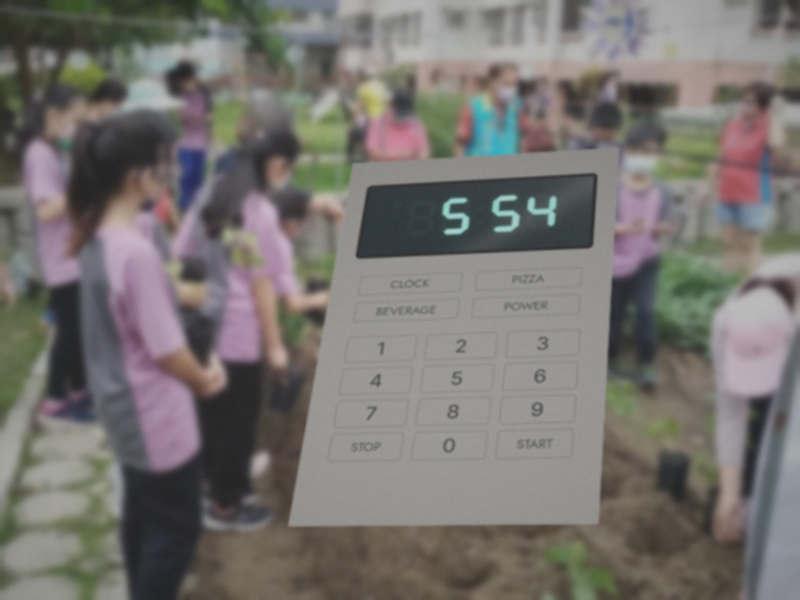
5:54
